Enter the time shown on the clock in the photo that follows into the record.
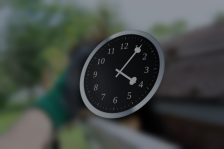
4:06
